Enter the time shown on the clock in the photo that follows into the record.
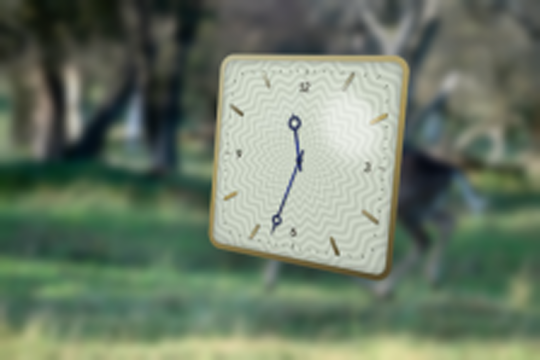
11:33
